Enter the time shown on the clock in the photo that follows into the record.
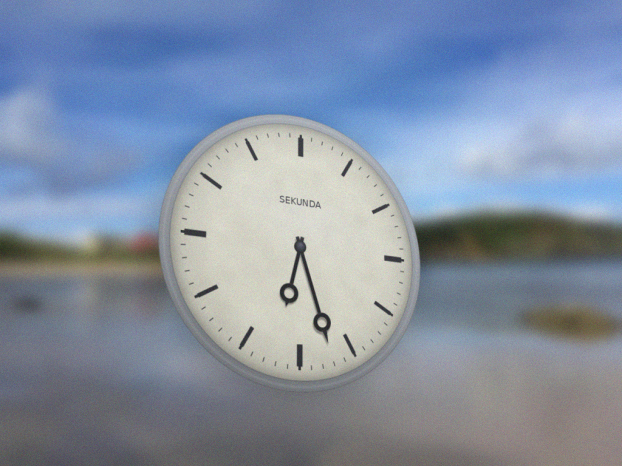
6:27
